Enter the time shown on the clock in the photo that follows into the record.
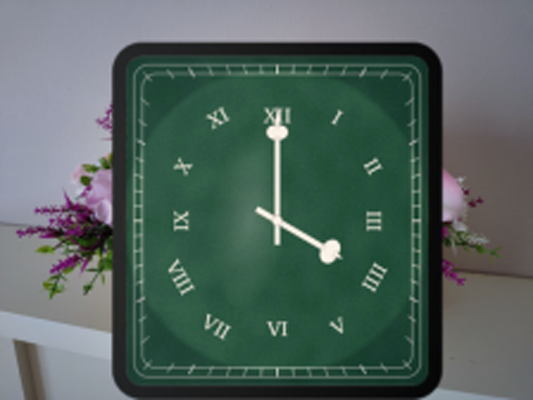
4:00
